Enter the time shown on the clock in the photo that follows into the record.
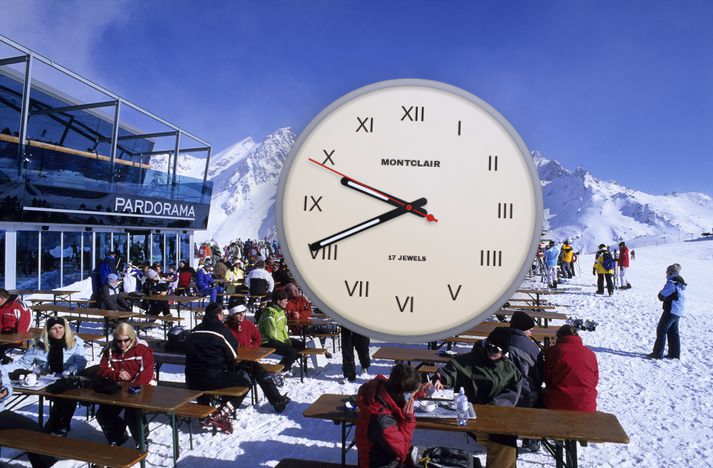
9:40:49
